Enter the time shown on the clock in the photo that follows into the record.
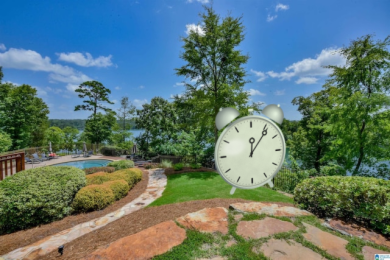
12:06
